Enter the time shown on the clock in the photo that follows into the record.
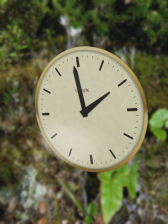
1:59
